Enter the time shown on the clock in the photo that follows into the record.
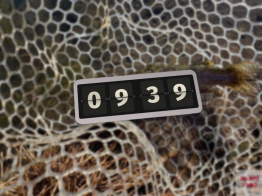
9:39
